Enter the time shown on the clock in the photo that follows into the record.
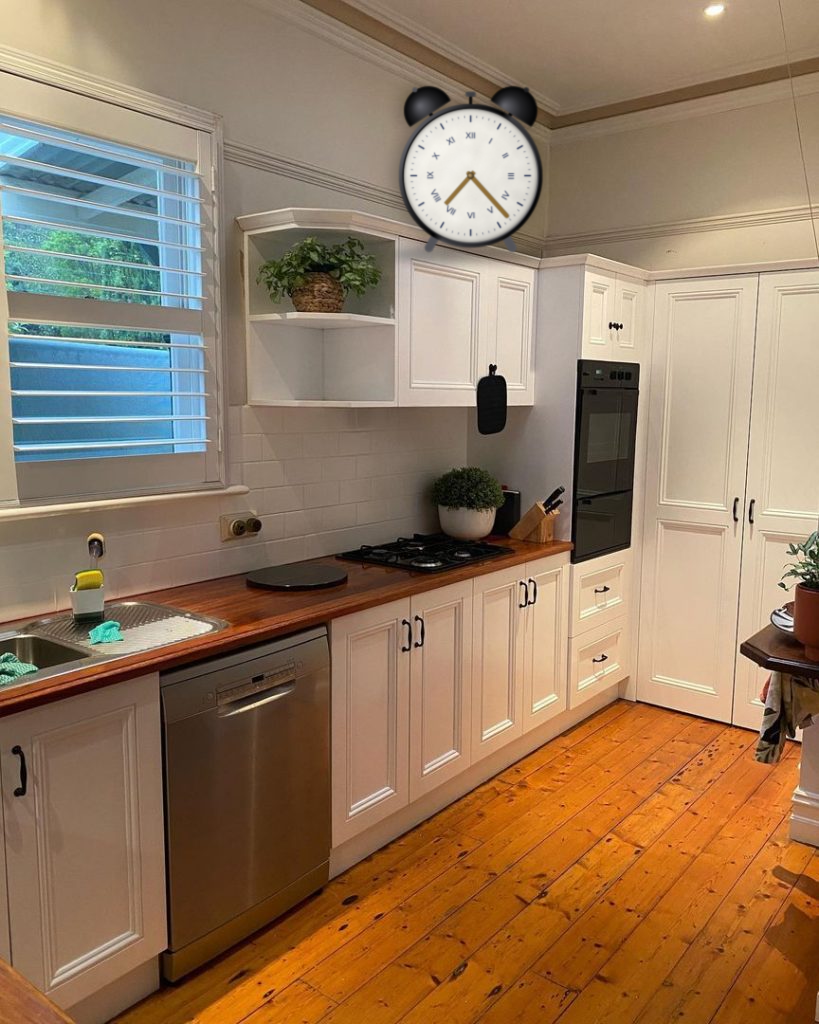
7:23
